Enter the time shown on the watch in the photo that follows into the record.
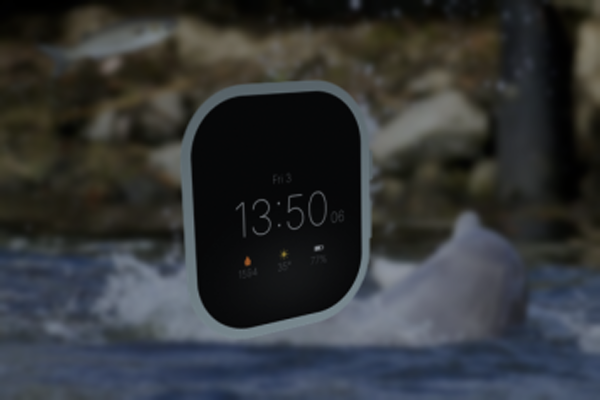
13:50:06
